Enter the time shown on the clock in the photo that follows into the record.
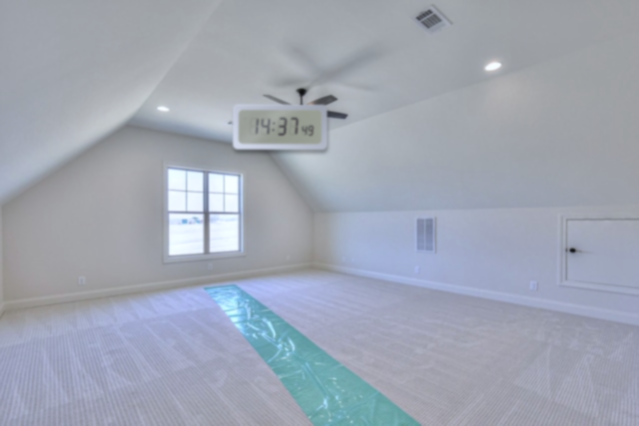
14:37
